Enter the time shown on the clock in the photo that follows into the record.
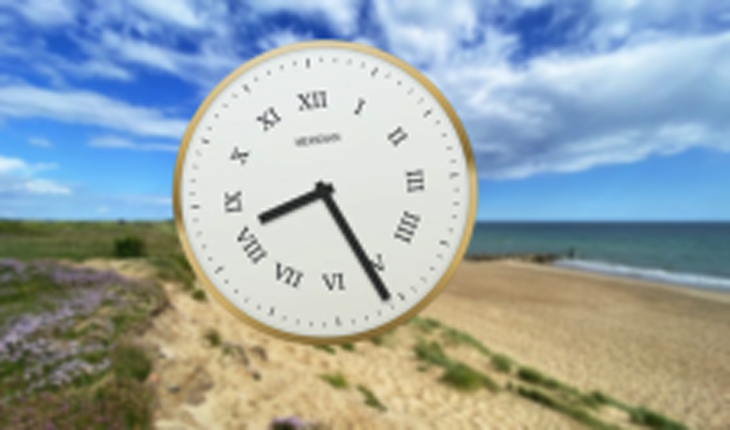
8:26
